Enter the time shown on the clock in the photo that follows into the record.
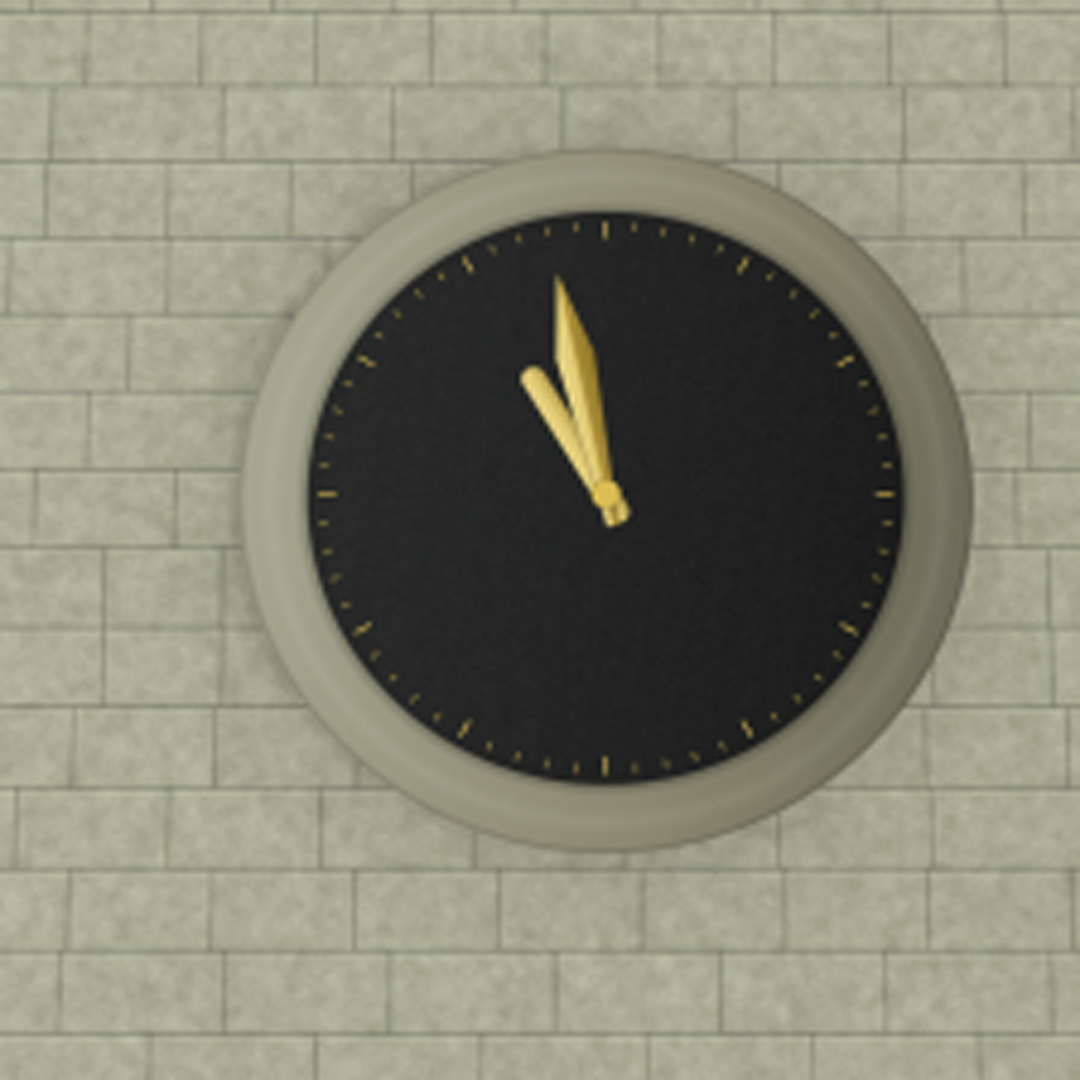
10:58
